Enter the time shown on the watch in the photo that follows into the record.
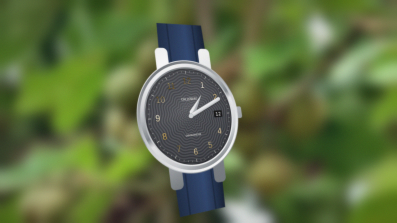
1:11
